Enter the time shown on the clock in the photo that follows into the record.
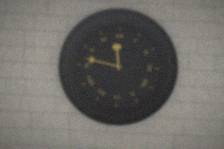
11:47
